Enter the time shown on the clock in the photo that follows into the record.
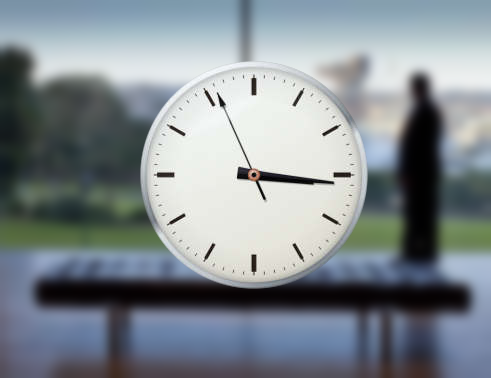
3:15:56
